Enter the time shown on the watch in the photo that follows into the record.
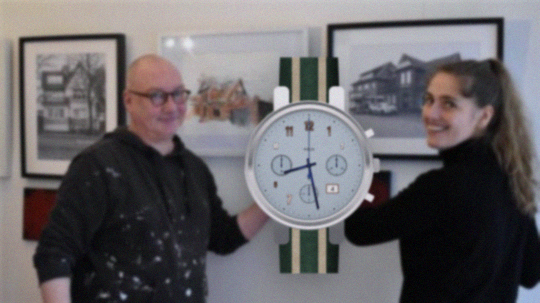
8:28
